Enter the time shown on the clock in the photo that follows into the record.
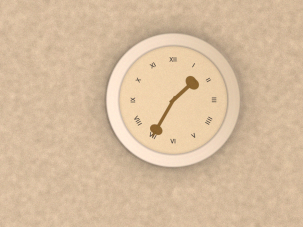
1:35
